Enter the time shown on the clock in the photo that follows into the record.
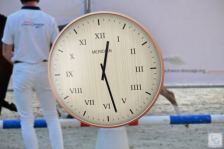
12:28
